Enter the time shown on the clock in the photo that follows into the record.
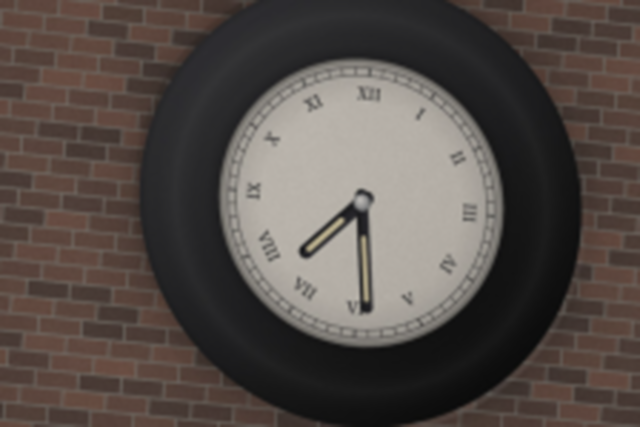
7:29
